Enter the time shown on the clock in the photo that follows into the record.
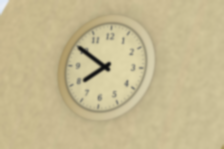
7:50
